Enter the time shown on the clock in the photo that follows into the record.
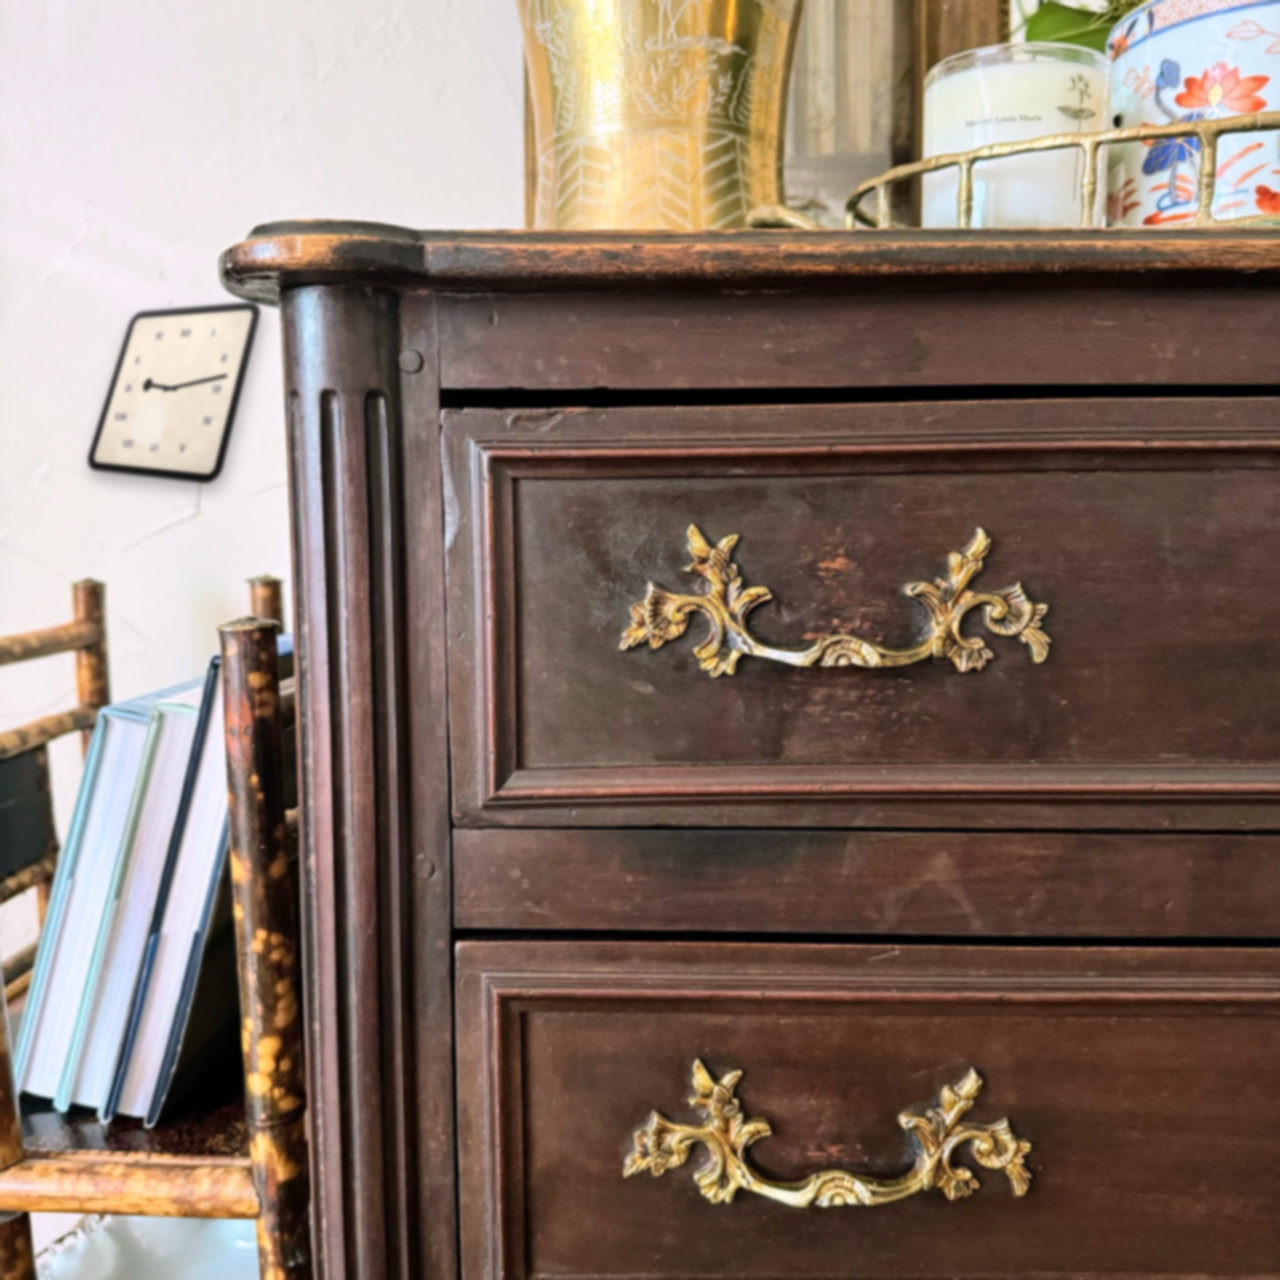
9:13
